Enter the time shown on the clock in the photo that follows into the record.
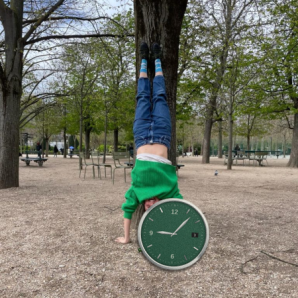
9:07
